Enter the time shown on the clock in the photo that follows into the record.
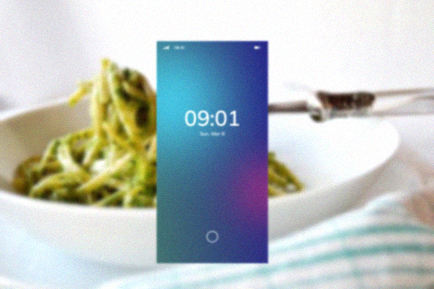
9:01
